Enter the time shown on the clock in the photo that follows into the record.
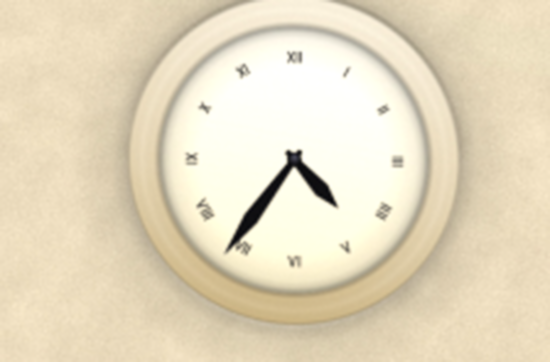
4:36
